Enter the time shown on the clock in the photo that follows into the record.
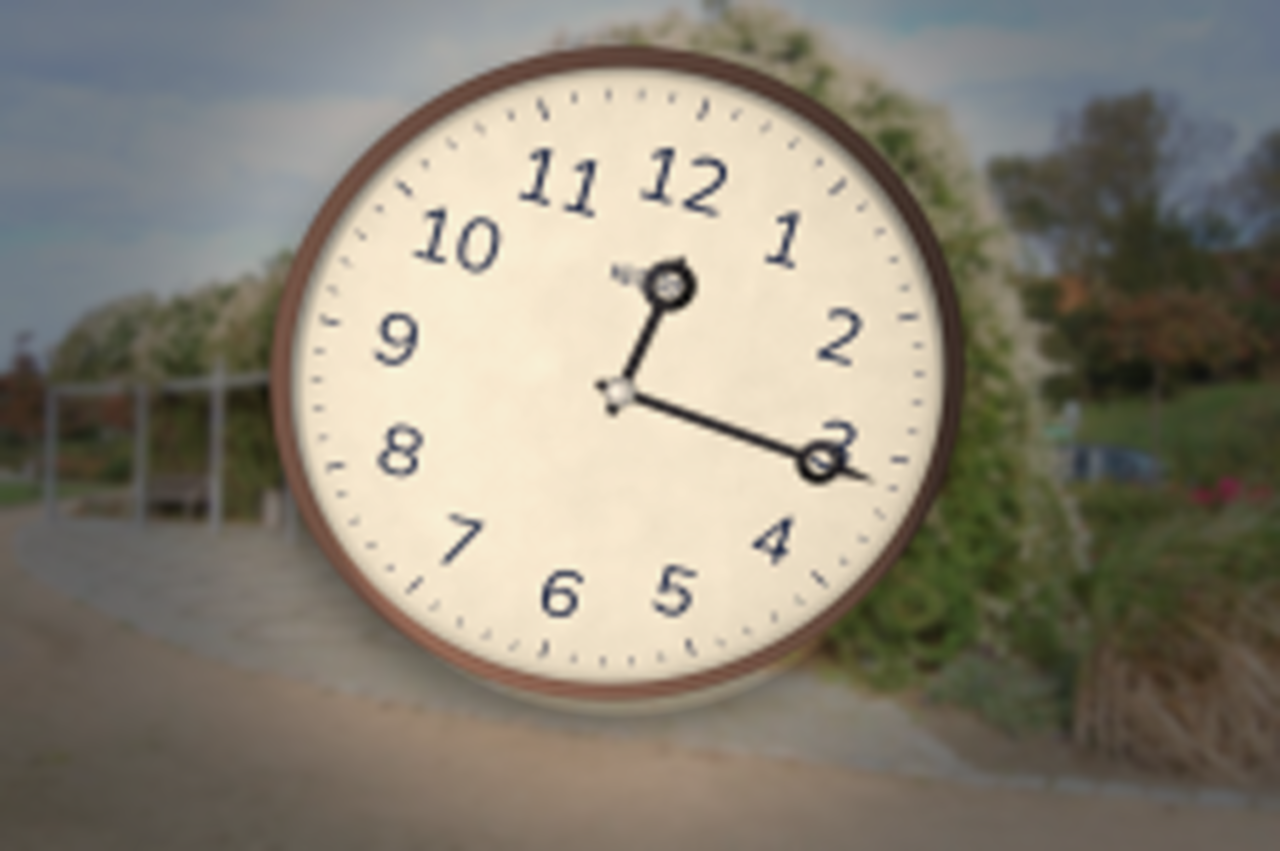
12:16
